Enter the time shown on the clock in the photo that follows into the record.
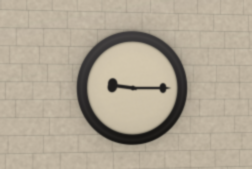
9:15
